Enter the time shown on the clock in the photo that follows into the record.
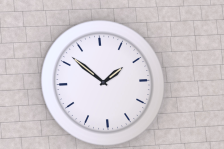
1:52
